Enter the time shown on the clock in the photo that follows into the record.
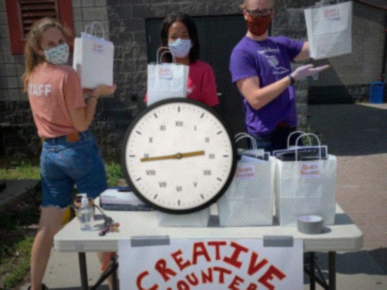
2:44
